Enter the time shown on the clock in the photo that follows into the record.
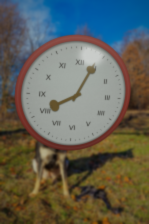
8:04
